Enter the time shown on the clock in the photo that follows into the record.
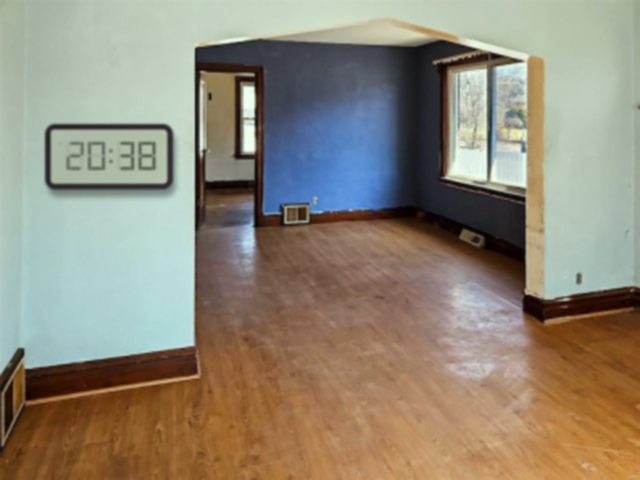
20:38
